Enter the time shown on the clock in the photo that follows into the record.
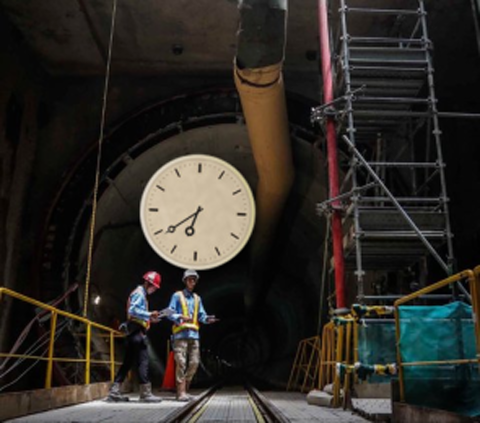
6:39
